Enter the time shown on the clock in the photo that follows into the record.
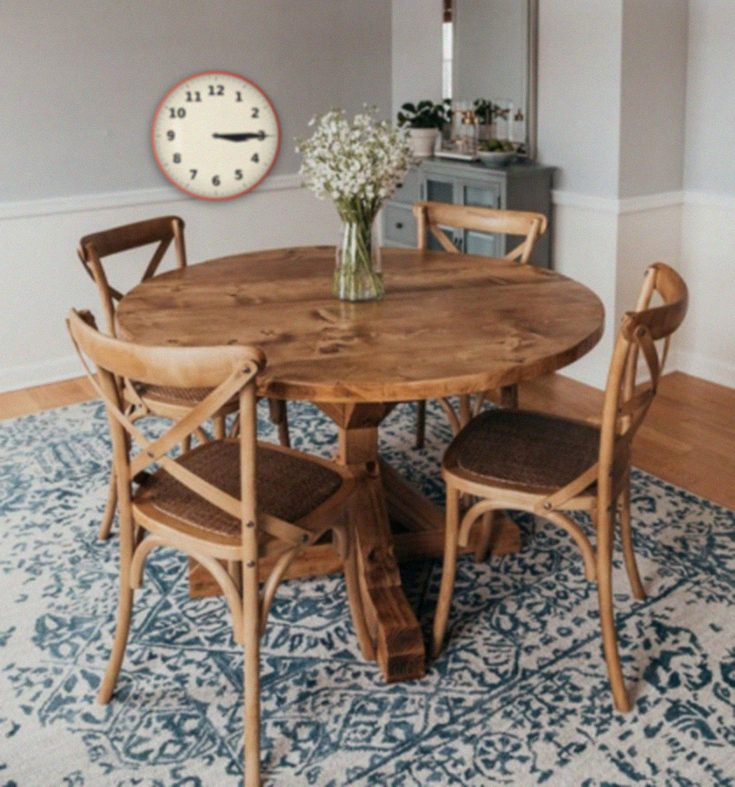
3:15
